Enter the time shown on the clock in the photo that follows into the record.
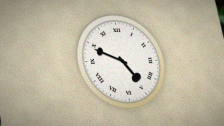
4:49
